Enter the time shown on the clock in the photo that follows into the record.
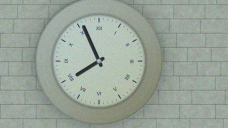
7:56
